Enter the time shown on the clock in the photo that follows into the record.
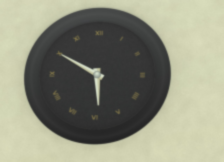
5:50
